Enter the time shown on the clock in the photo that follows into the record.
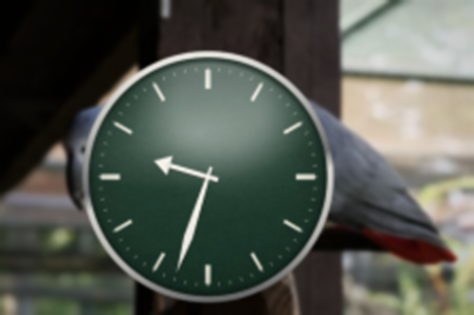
9:33
